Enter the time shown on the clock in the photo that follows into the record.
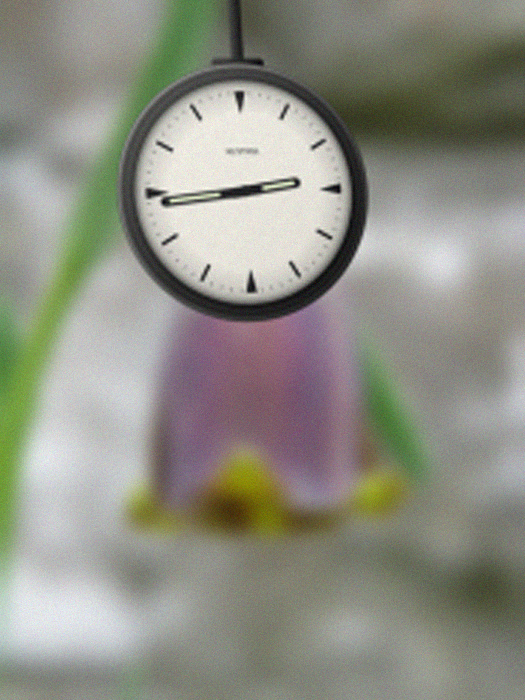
2:44
